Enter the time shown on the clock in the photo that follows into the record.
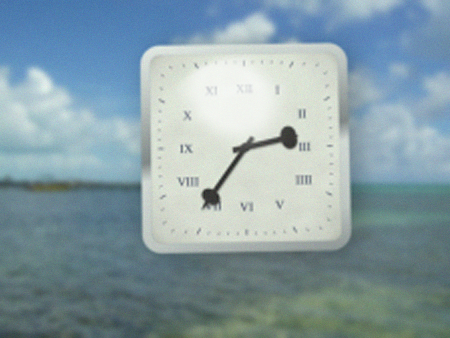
2:36
